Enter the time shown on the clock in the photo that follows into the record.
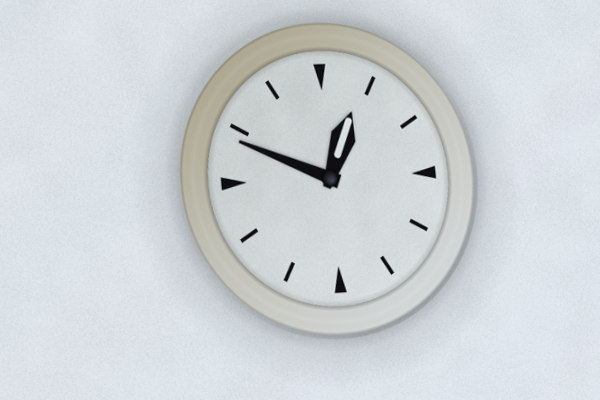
12:49
